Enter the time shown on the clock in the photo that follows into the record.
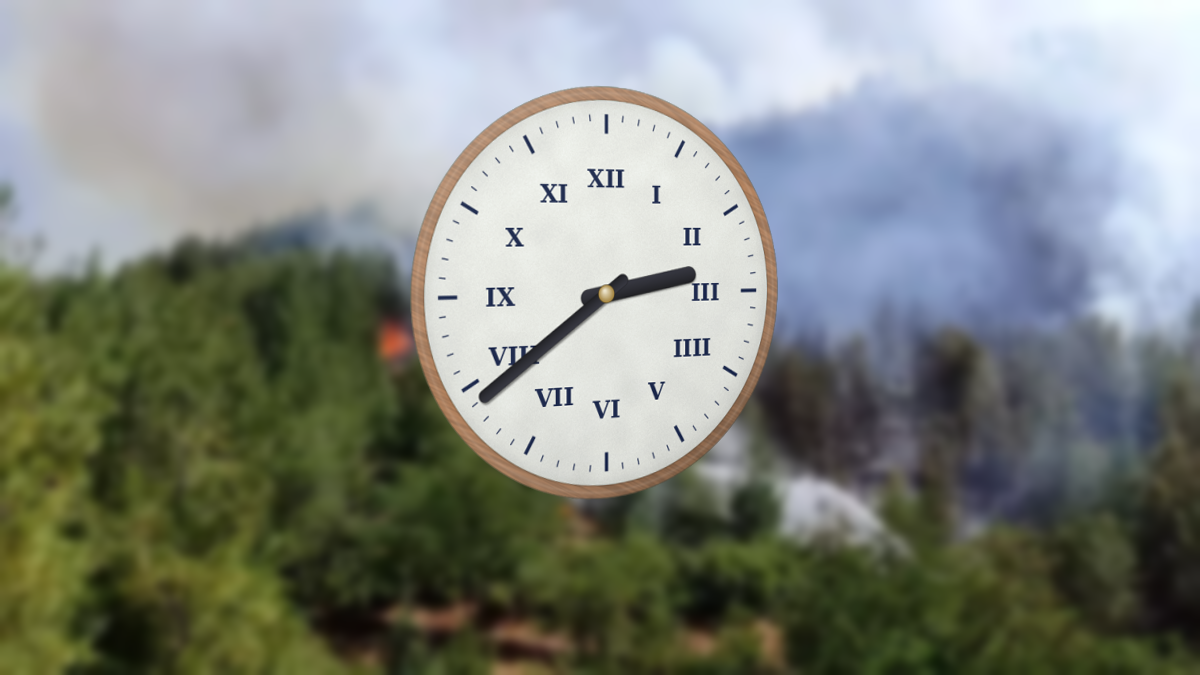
2:39
